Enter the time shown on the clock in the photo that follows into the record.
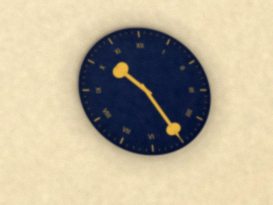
10:25
